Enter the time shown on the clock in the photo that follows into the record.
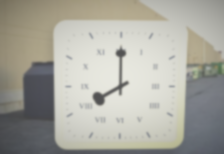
8:00
